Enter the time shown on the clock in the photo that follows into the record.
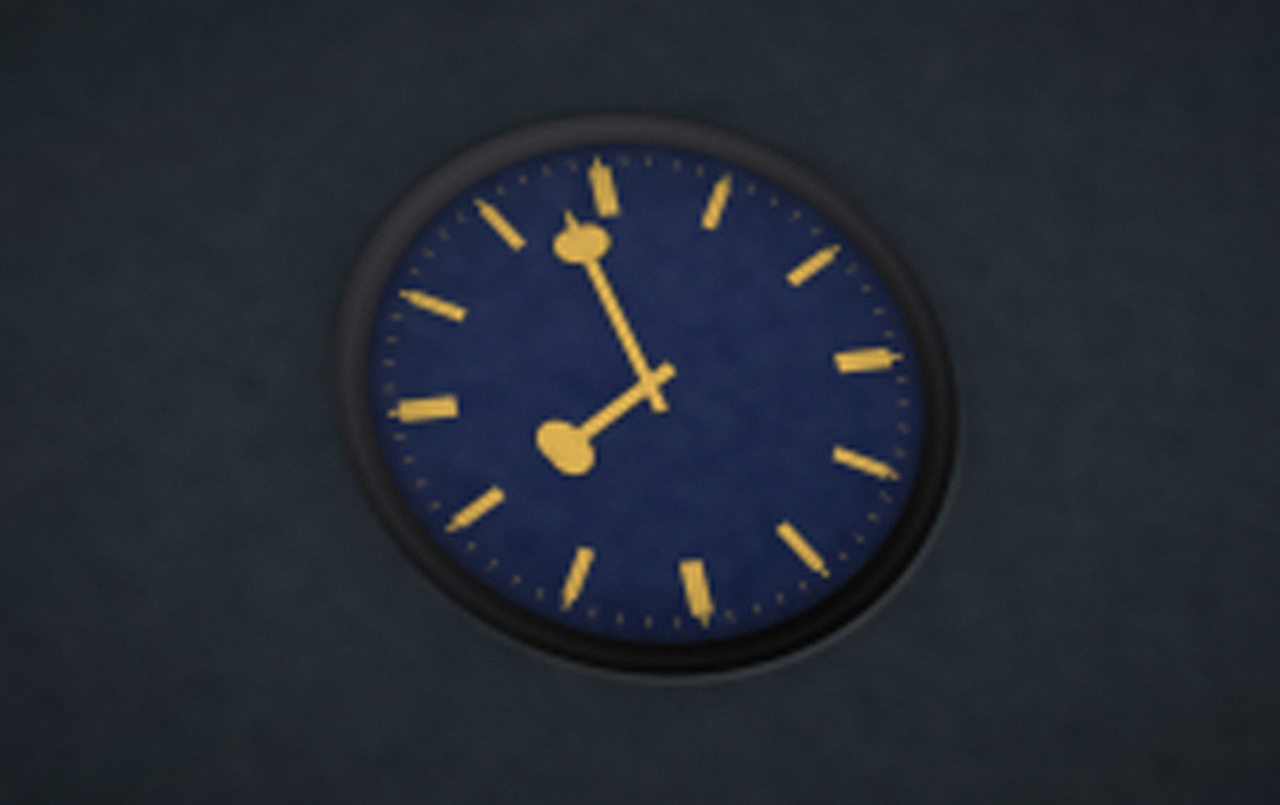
7:58
